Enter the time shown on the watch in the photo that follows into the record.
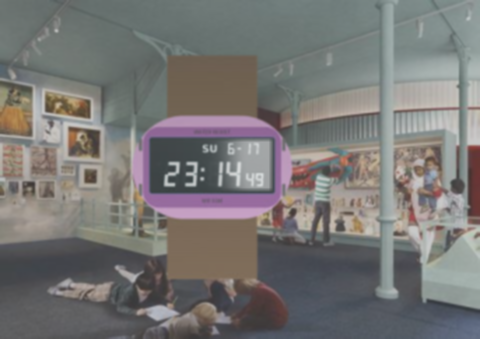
23:14:49
